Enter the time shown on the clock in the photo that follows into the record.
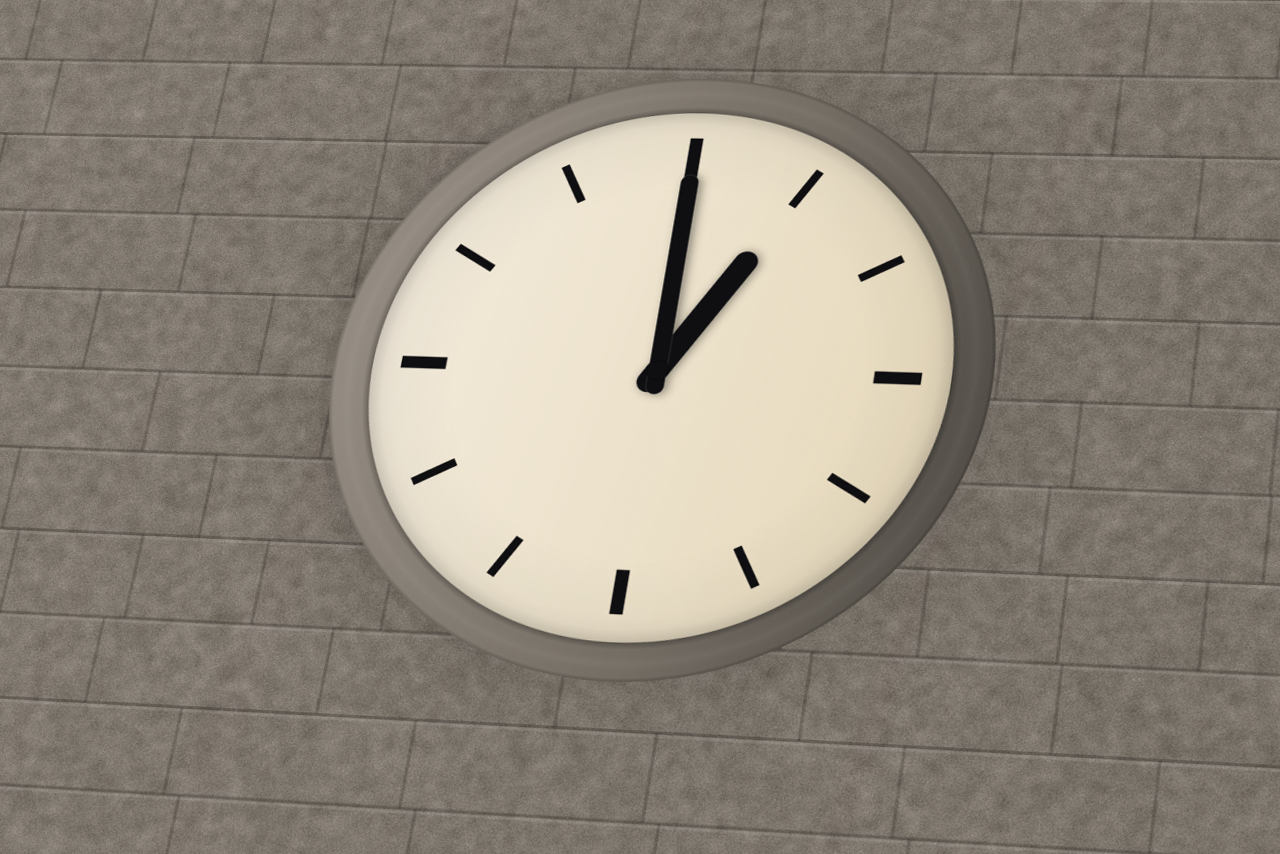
1:00
